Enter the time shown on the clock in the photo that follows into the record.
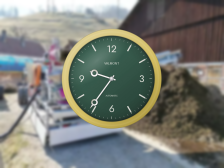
9:36
